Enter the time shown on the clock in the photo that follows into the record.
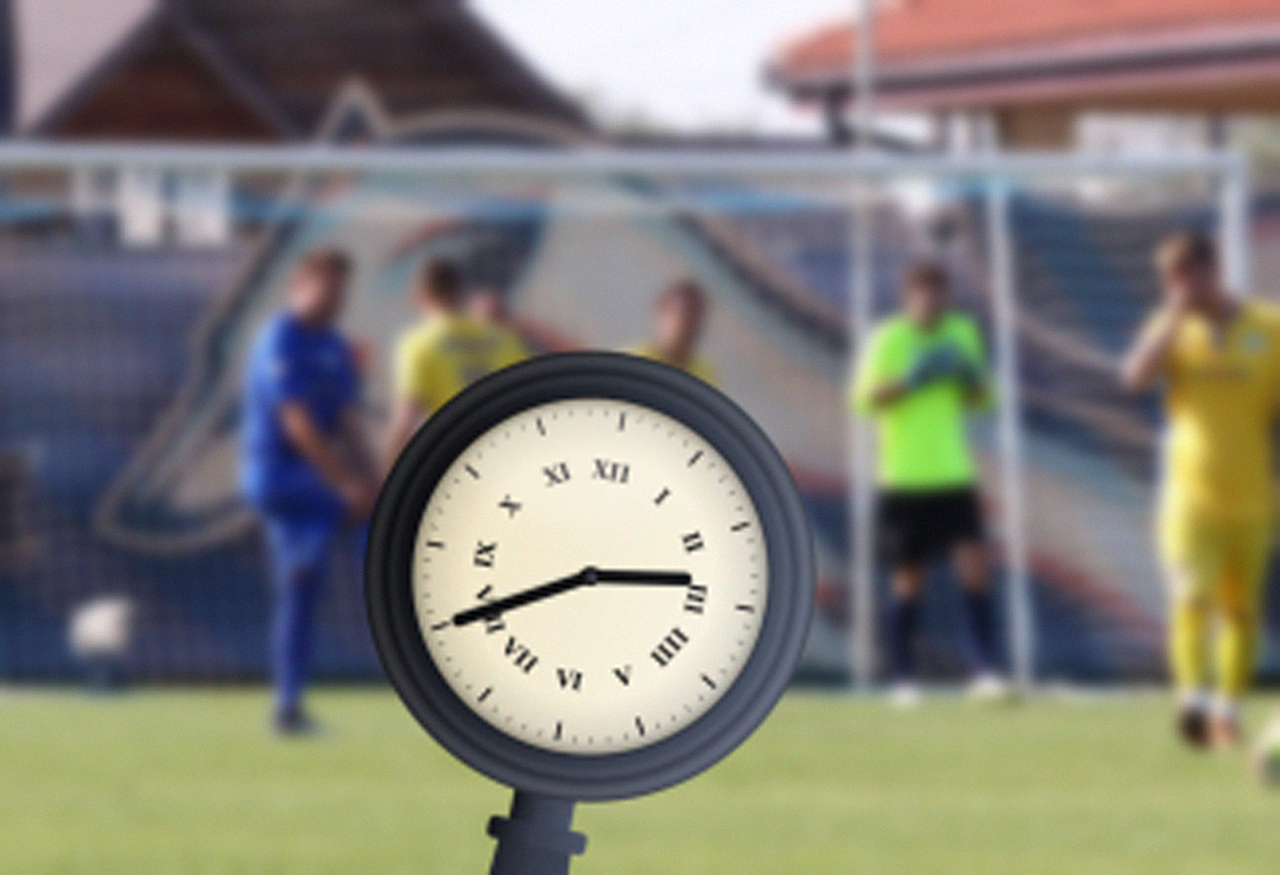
2:40
